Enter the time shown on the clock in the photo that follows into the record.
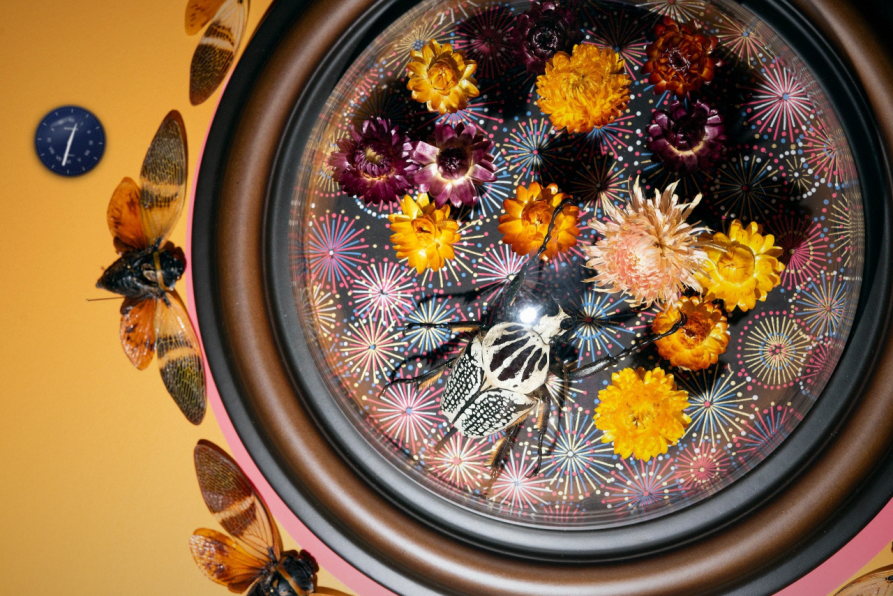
12:32
